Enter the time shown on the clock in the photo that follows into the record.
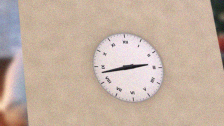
2:43
